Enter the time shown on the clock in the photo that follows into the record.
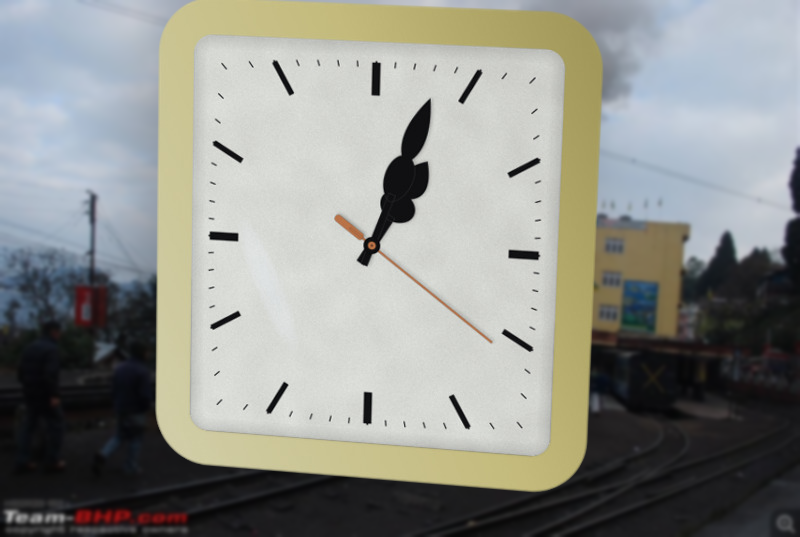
1:03:21
